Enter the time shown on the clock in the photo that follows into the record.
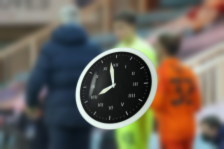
7:58
